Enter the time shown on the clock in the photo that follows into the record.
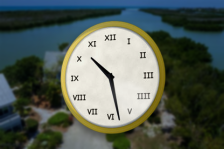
10:28
